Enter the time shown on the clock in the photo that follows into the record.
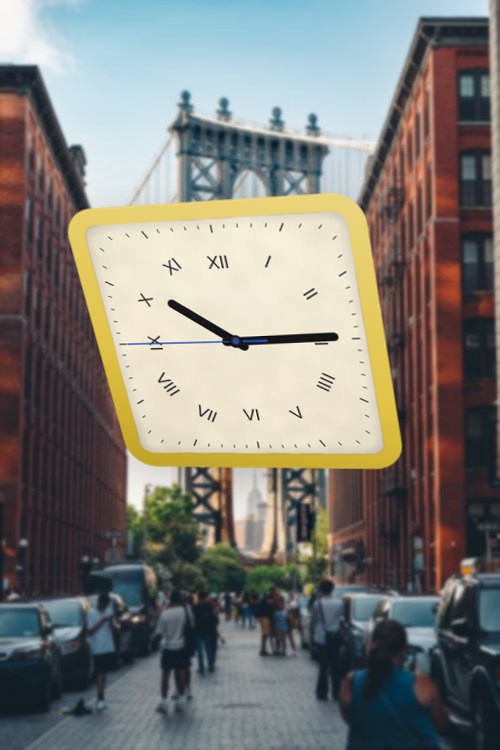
10:14:45
